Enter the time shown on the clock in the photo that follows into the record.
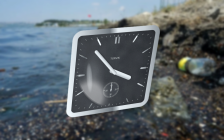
3:53
